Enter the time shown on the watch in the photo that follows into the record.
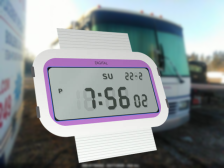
7:56:02
